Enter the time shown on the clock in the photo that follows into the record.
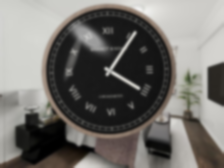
4:06
